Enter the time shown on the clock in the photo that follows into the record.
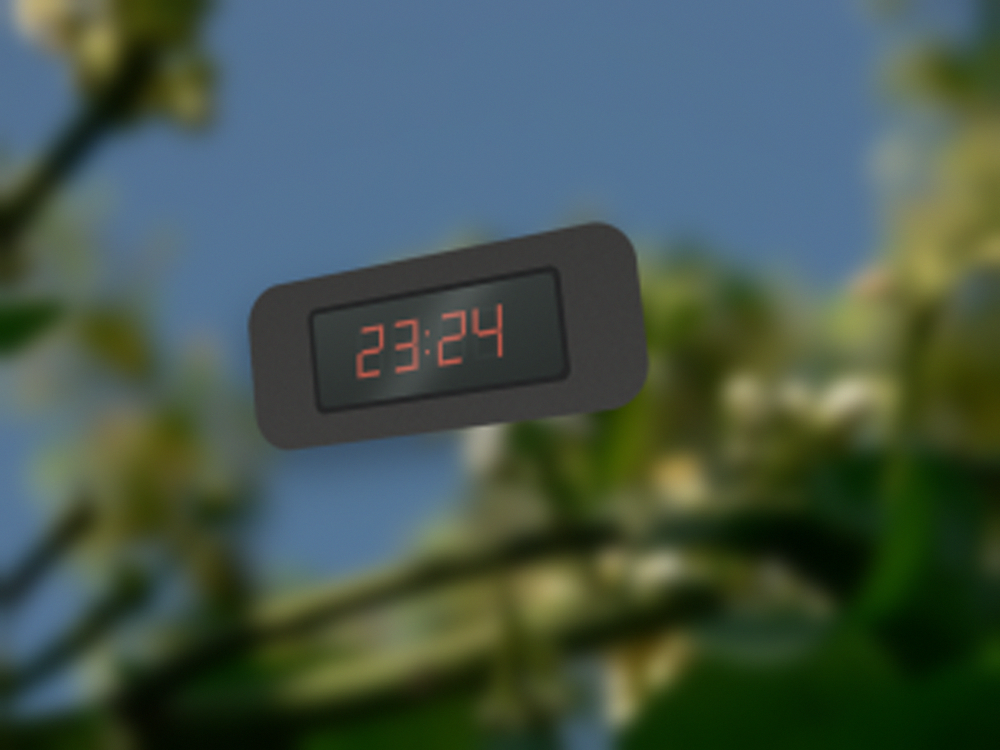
23:24
